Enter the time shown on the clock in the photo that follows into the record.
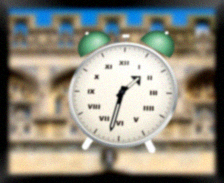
1:32
